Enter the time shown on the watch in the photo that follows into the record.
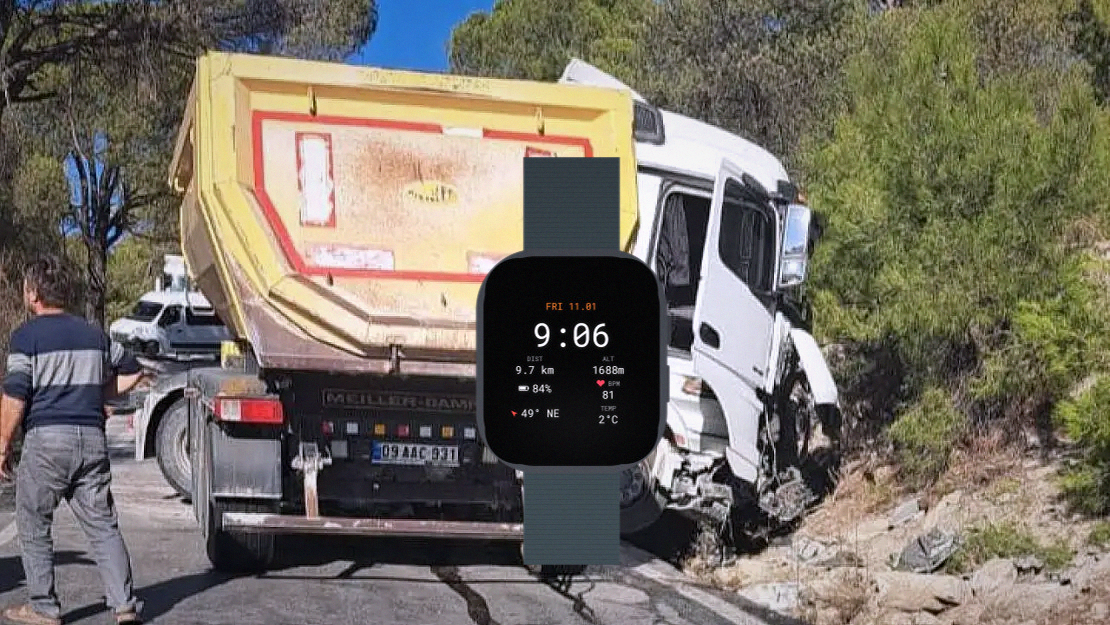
9:06
